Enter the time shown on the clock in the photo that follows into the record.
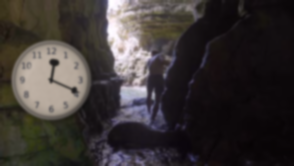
12:19
